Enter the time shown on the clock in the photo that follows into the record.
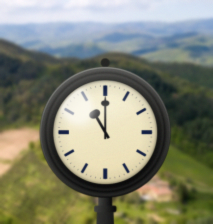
11:00
